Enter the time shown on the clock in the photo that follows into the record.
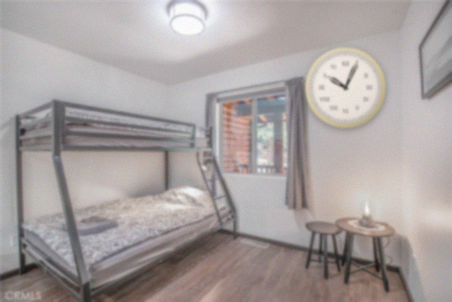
10:04
